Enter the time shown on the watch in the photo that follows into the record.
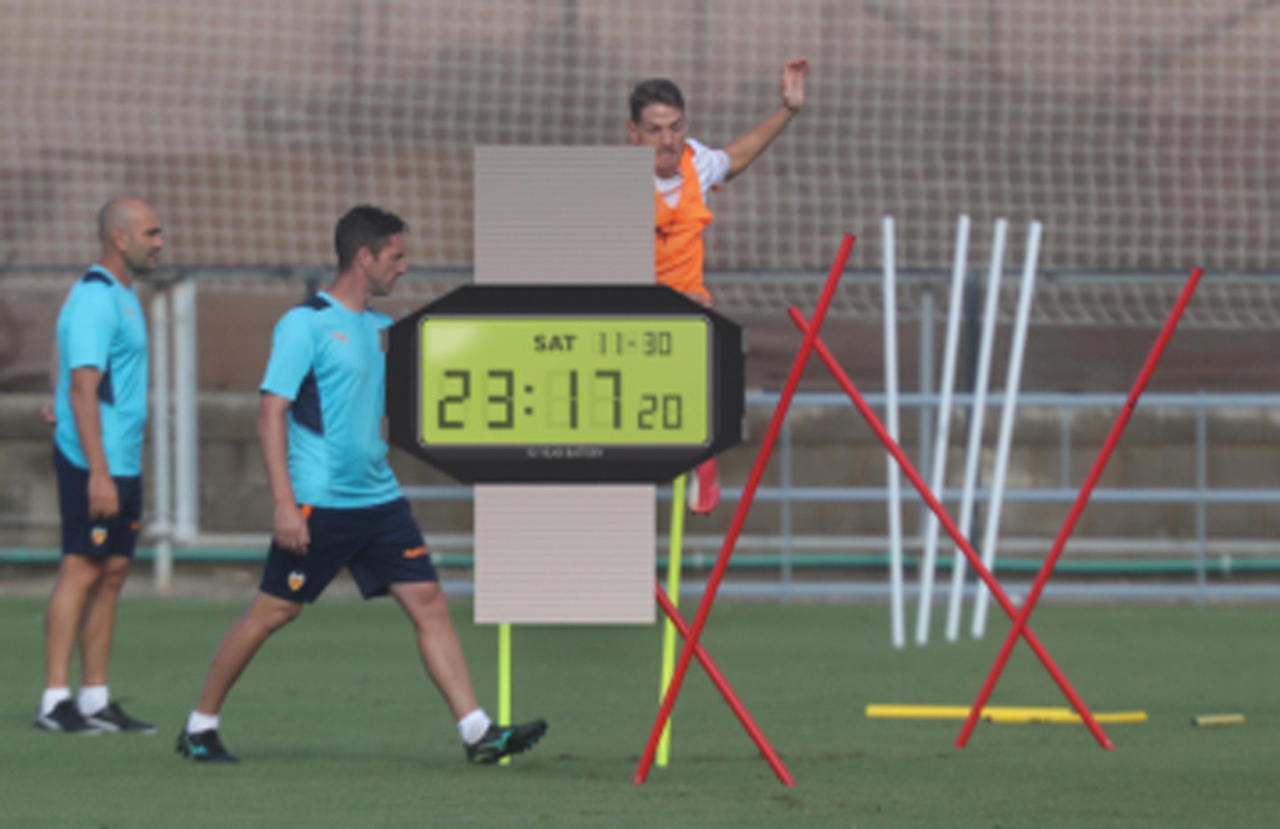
23:17:20
